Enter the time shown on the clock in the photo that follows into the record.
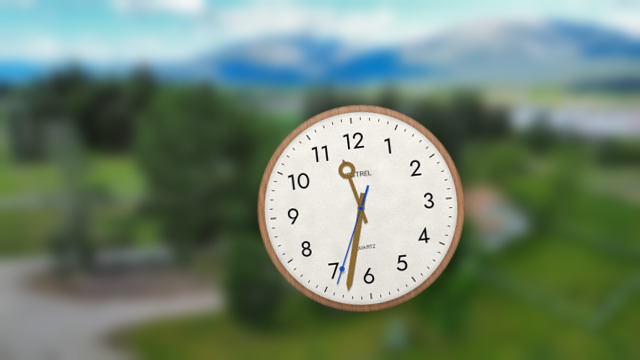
11:32:34
